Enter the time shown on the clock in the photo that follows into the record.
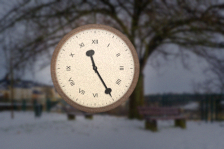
11:25
